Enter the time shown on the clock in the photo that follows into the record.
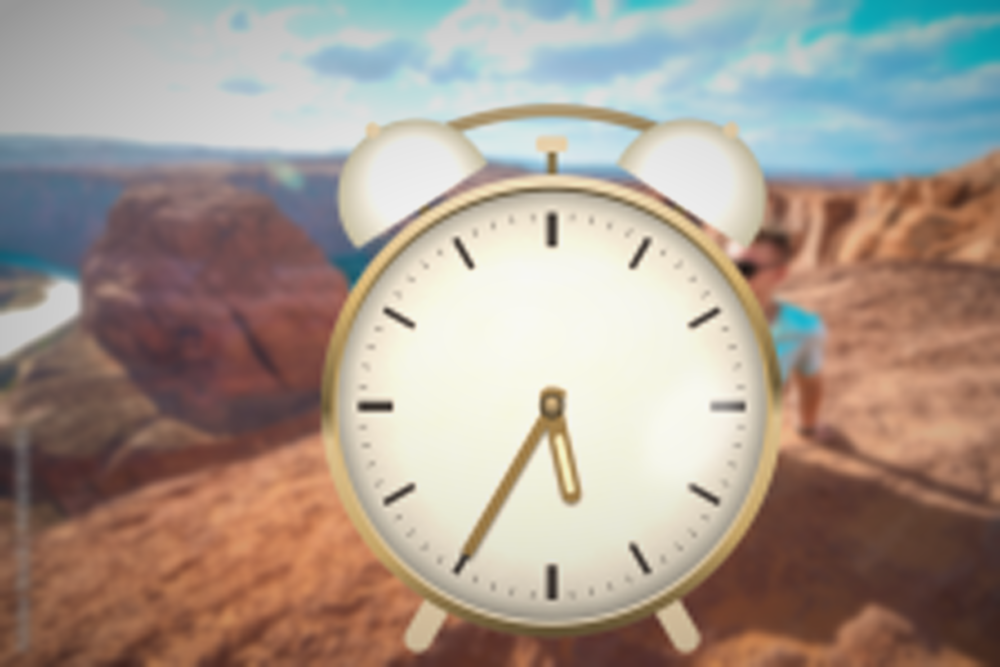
5:35
